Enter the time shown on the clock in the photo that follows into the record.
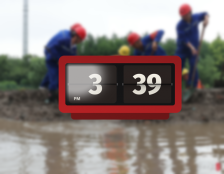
3:39
